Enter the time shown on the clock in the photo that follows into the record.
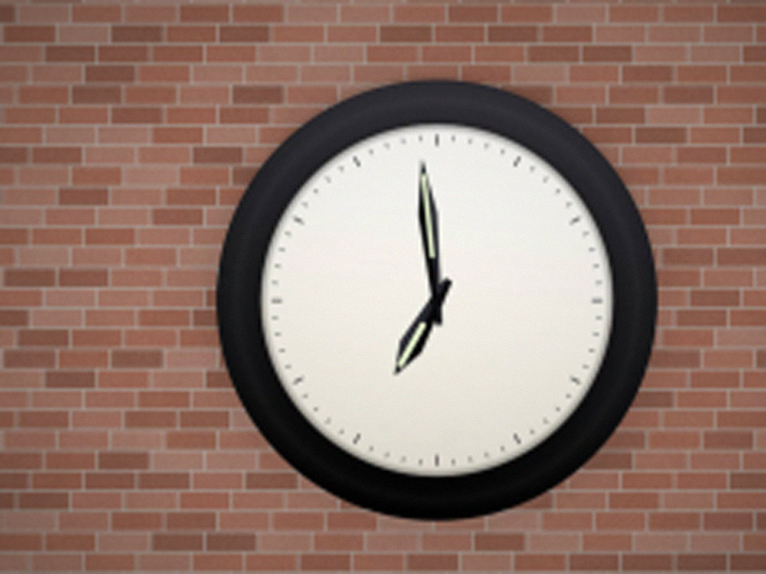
6:59
